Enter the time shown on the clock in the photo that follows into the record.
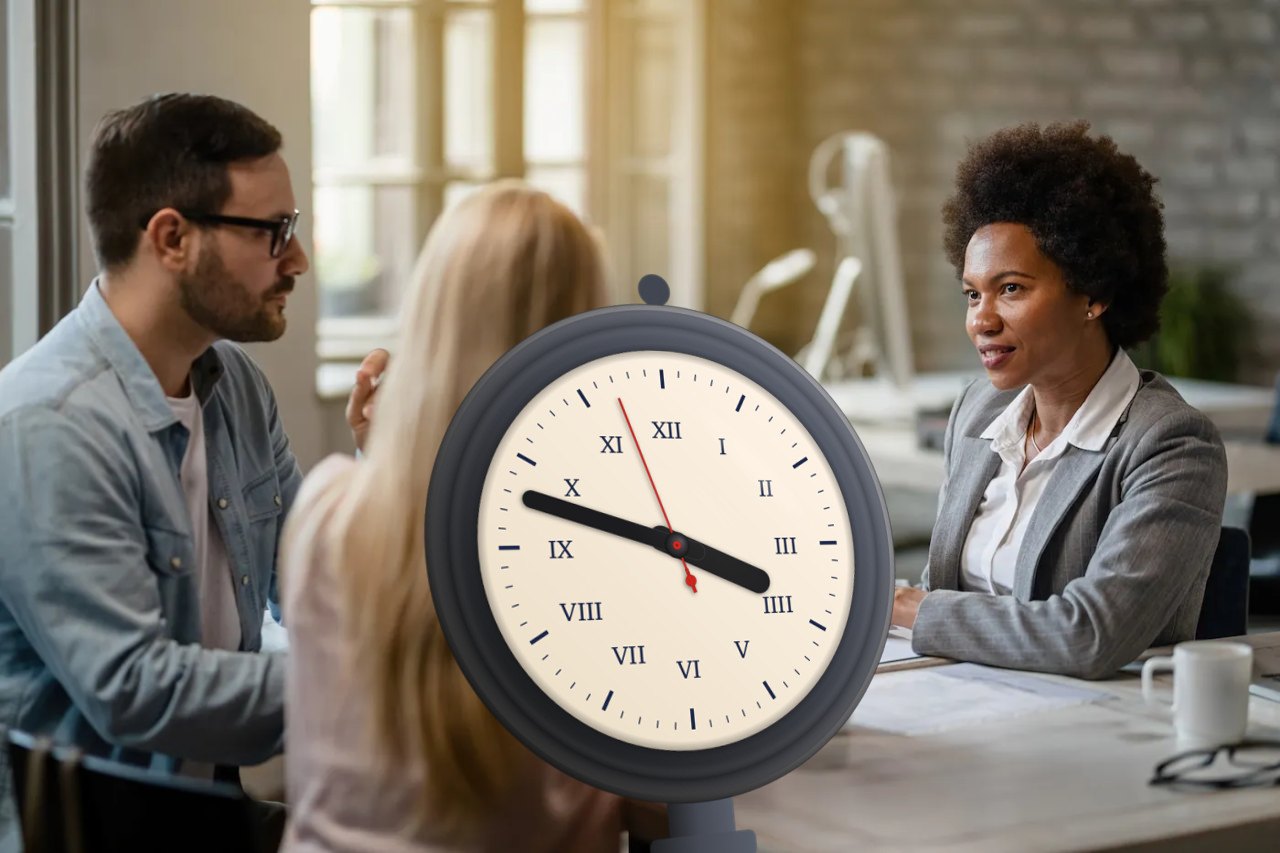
3:47:57
